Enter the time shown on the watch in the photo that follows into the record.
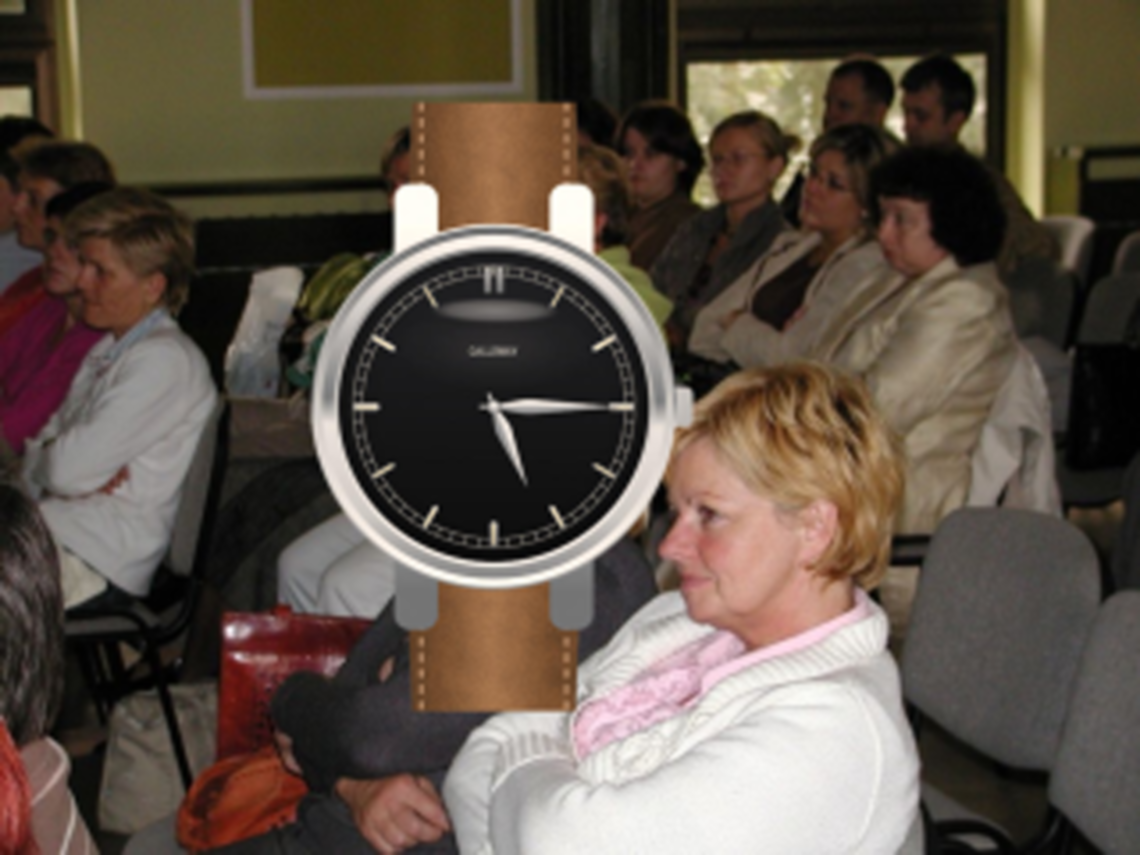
5:15
